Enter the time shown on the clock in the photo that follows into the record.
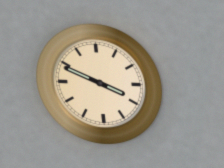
3:49
